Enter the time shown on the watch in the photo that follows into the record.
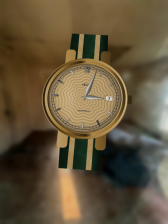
3:03
